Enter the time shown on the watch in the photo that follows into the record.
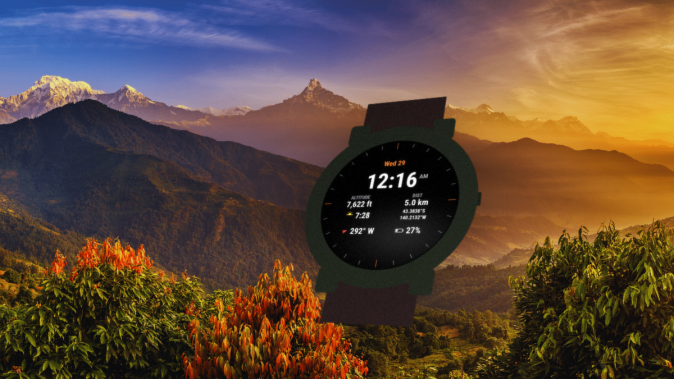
12:16
